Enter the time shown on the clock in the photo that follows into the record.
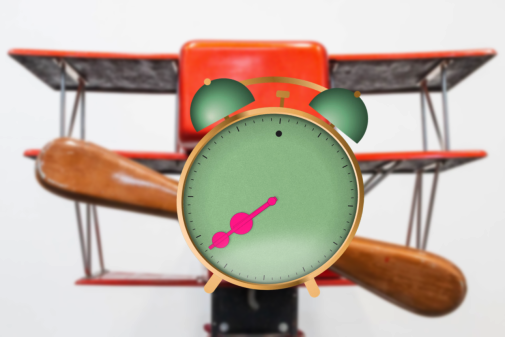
7:38
